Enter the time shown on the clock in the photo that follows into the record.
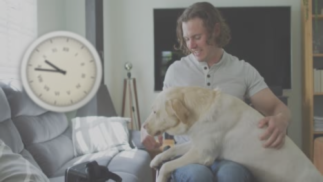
9:44
